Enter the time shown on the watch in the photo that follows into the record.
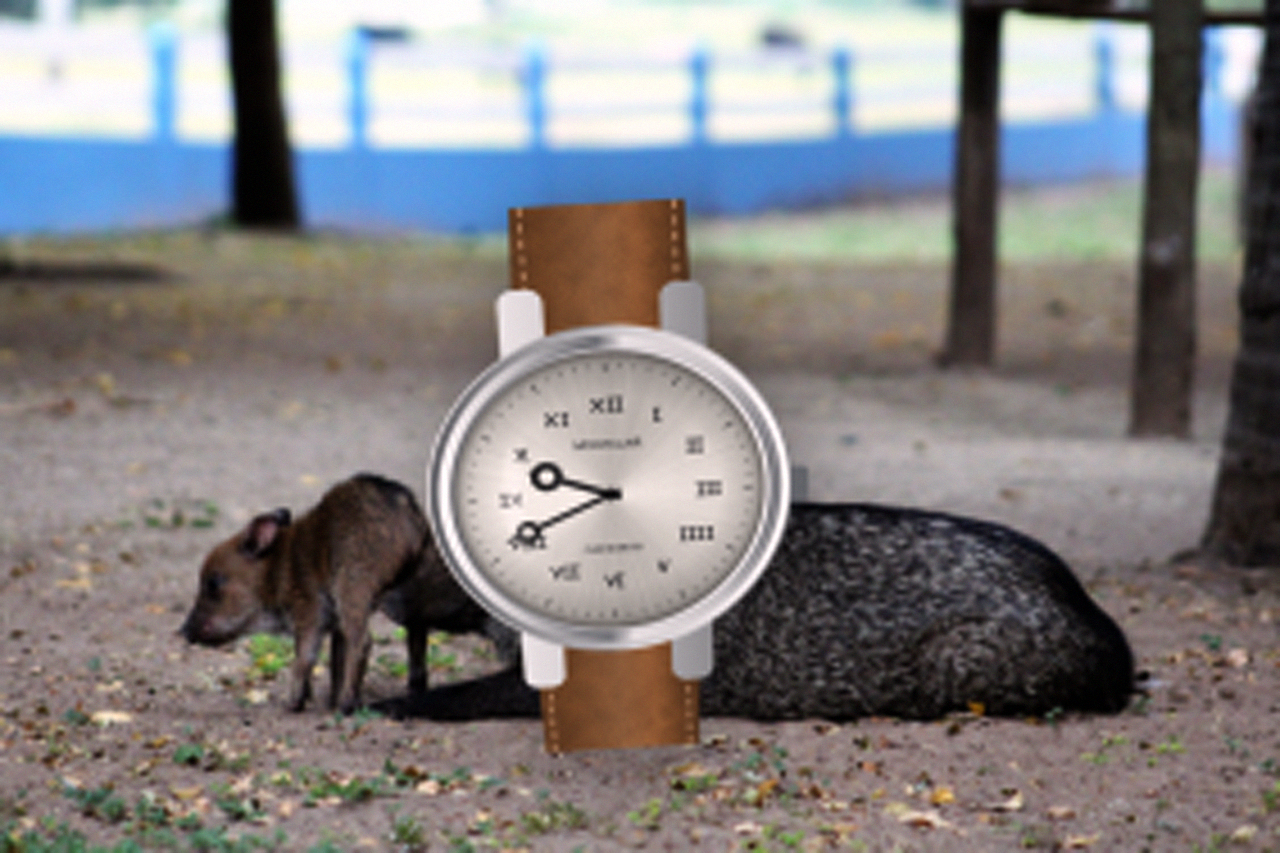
9:41
